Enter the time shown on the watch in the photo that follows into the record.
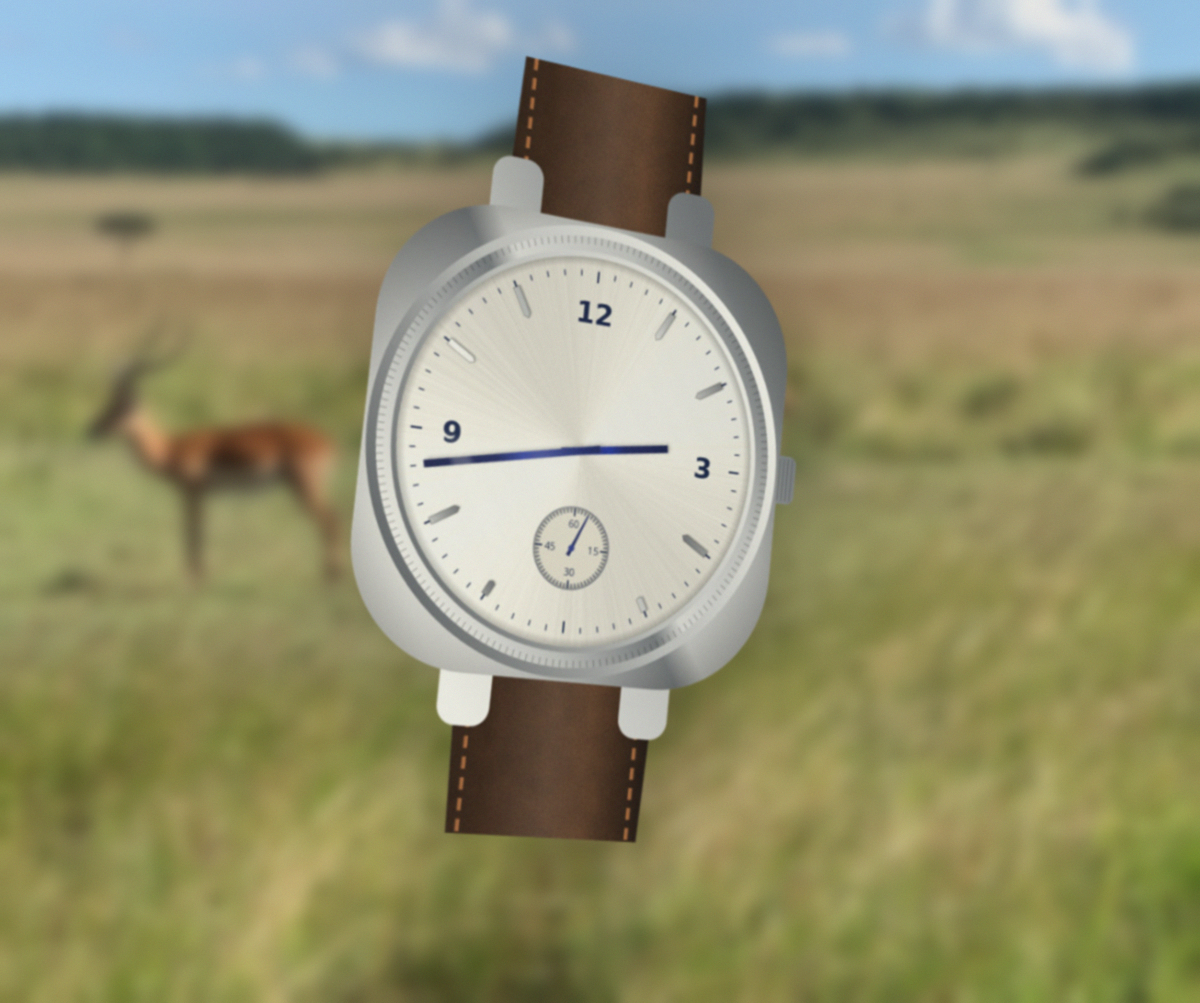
2:43:04
